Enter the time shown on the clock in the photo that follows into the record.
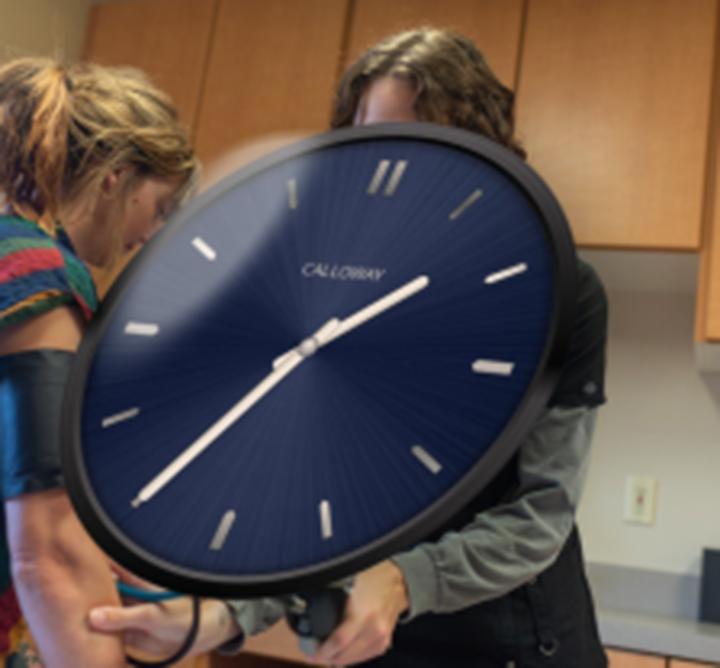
1:35
